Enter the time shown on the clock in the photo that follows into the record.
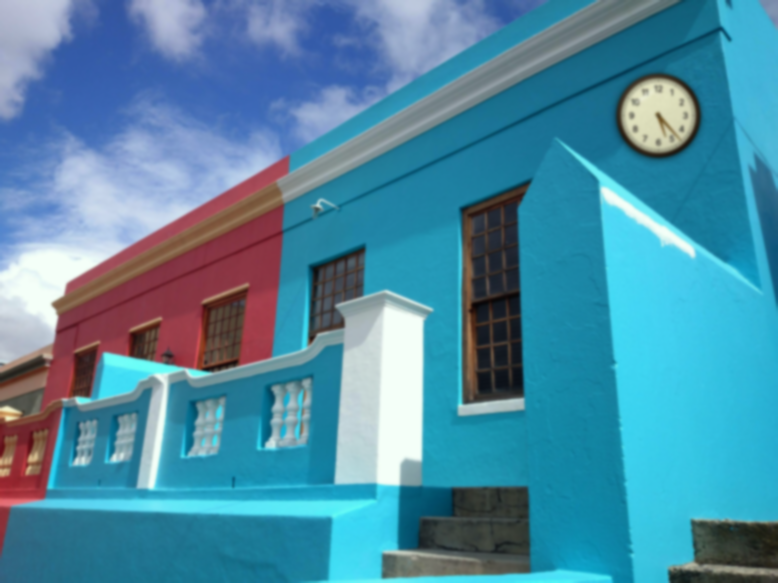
5:23
